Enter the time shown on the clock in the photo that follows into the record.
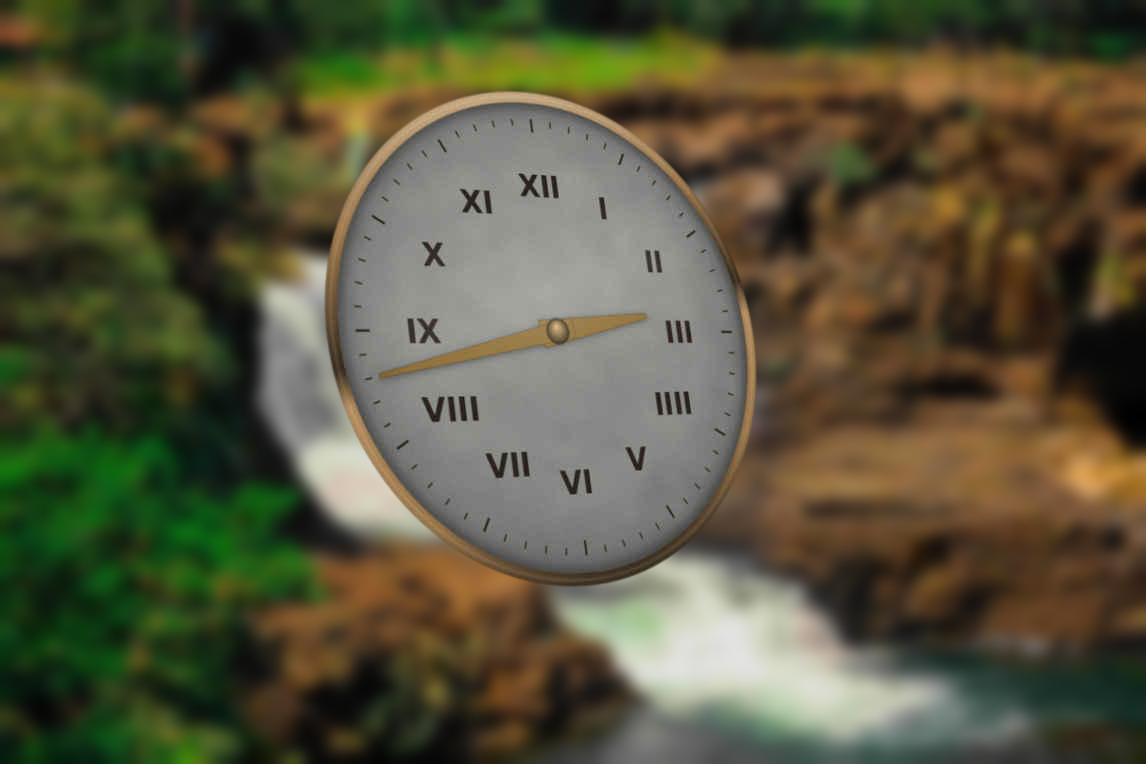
2:43
